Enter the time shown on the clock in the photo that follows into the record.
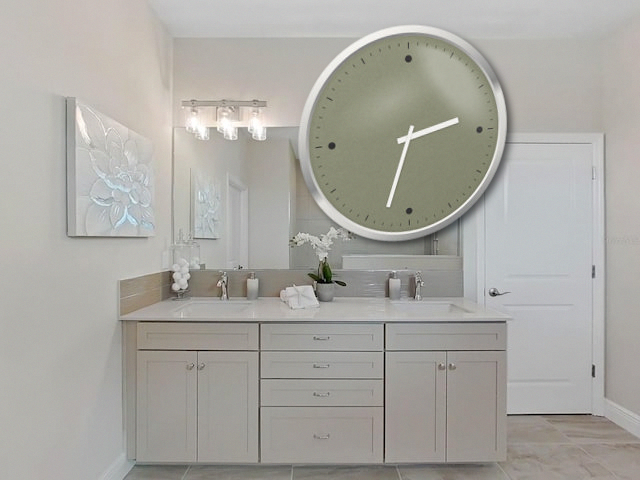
2:33
